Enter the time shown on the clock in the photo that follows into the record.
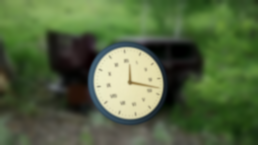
12:18
